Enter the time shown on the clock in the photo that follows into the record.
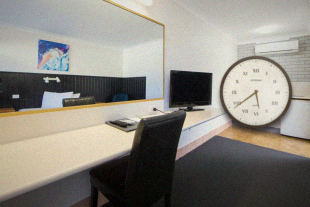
5:39
